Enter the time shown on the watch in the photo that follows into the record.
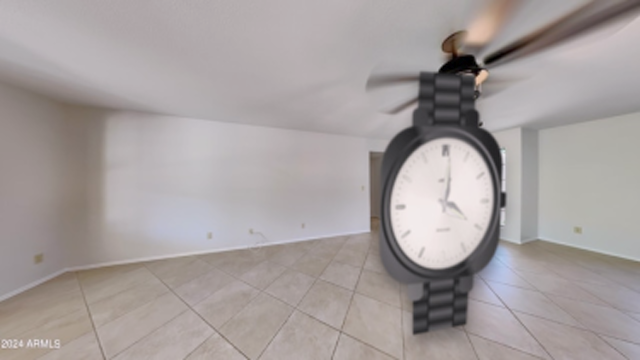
4:01
